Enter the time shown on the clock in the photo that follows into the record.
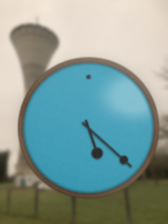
5:22
